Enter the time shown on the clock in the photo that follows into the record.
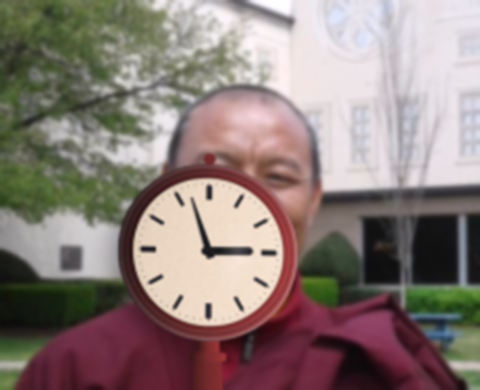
2:57
